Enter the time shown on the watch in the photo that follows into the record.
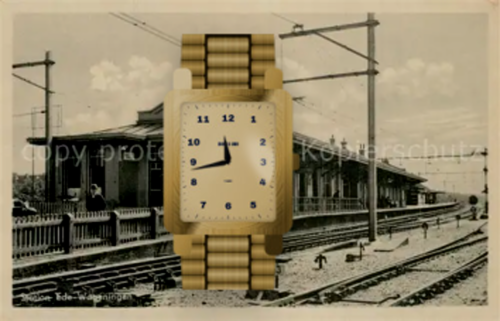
11:43
